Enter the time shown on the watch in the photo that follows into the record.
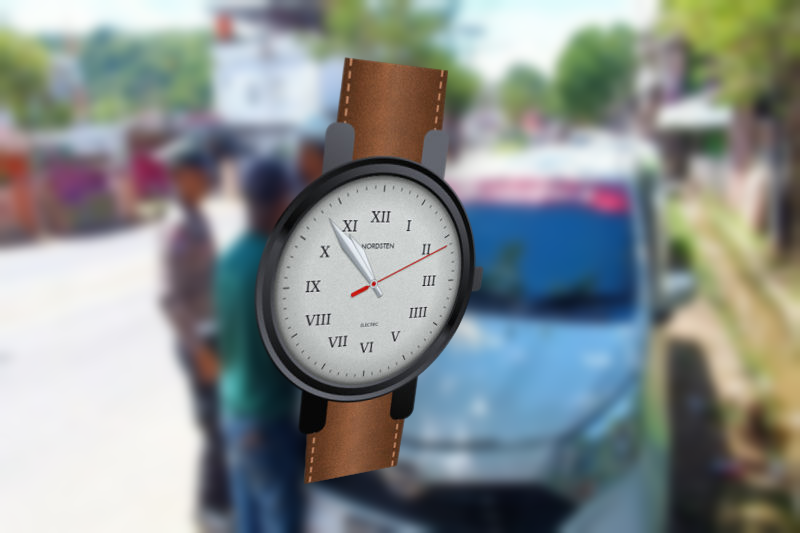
10:53:11
